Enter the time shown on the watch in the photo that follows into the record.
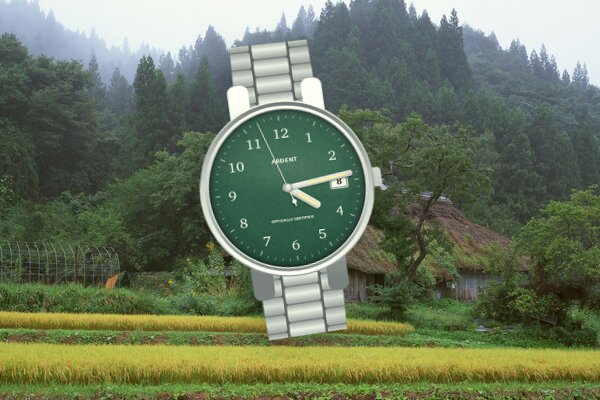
4:13:57
